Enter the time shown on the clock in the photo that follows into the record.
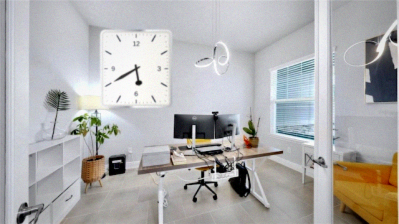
5:40
